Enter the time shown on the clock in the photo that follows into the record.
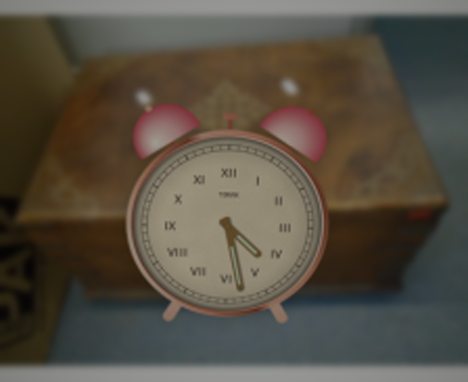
4:28
